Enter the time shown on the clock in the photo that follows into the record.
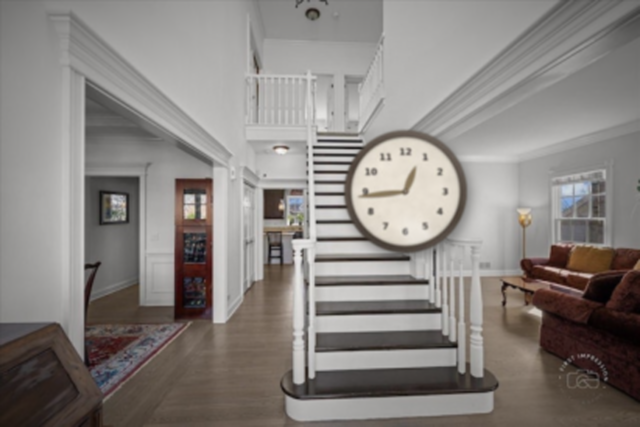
12:44
